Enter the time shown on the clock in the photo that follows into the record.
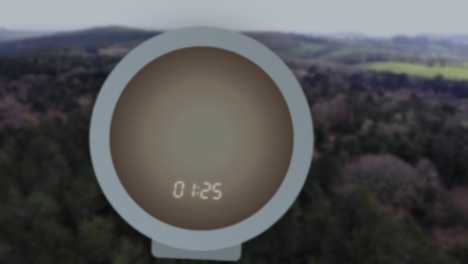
1:25
